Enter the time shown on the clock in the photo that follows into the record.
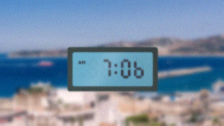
7:06
